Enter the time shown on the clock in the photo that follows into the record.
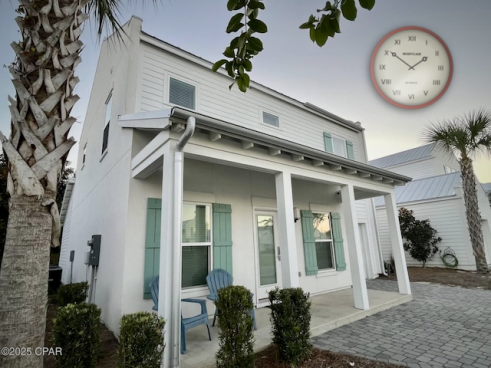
1:51
